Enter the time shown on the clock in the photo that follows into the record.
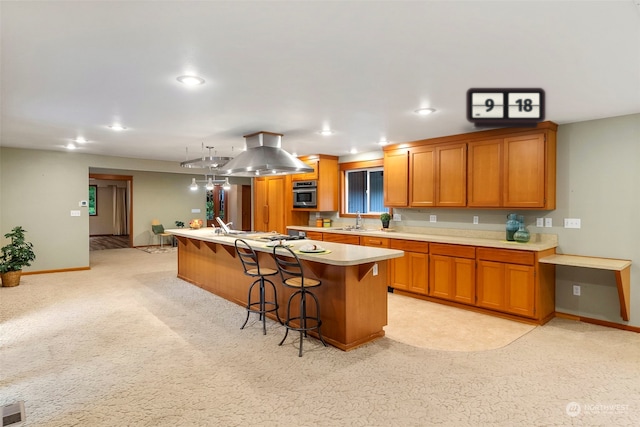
9:18
